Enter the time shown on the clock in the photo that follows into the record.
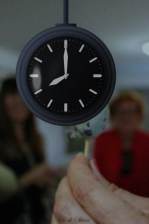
8:00
